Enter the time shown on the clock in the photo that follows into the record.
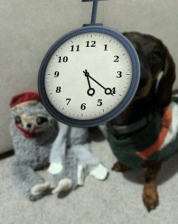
5:21
